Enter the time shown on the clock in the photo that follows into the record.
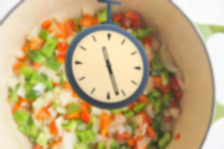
11:27
